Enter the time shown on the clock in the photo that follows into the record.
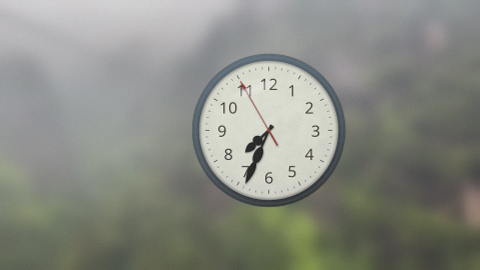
7:33:55
